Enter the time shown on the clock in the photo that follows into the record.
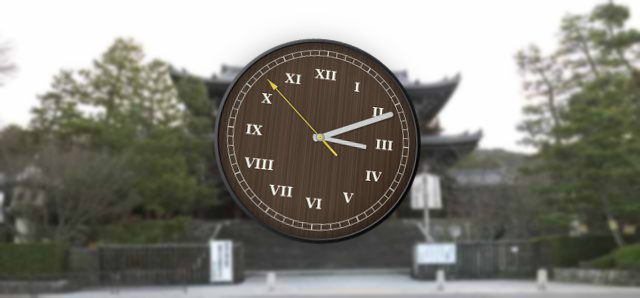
3:10:52
